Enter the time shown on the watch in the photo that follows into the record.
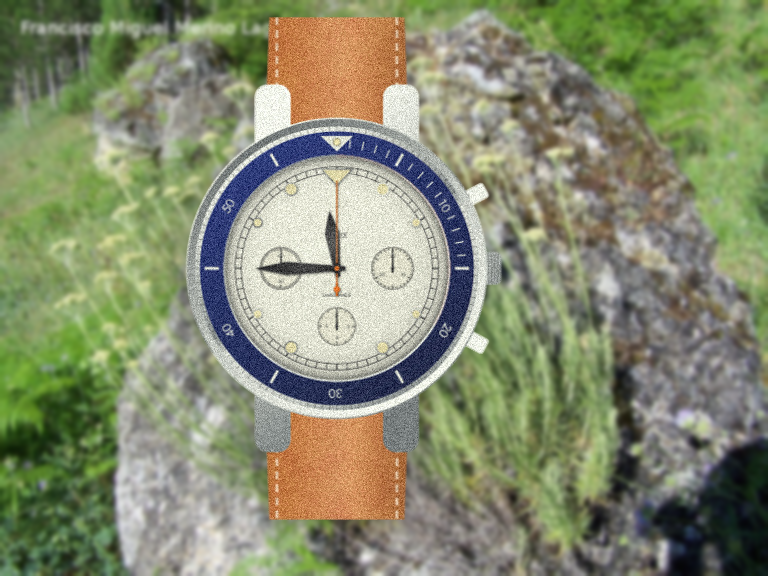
11:45
